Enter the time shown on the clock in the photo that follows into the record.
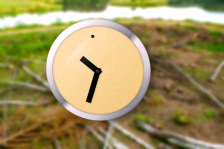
10:34
